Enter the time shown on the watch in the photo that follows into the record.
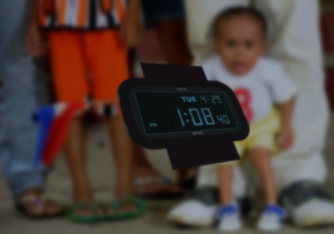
1:08
